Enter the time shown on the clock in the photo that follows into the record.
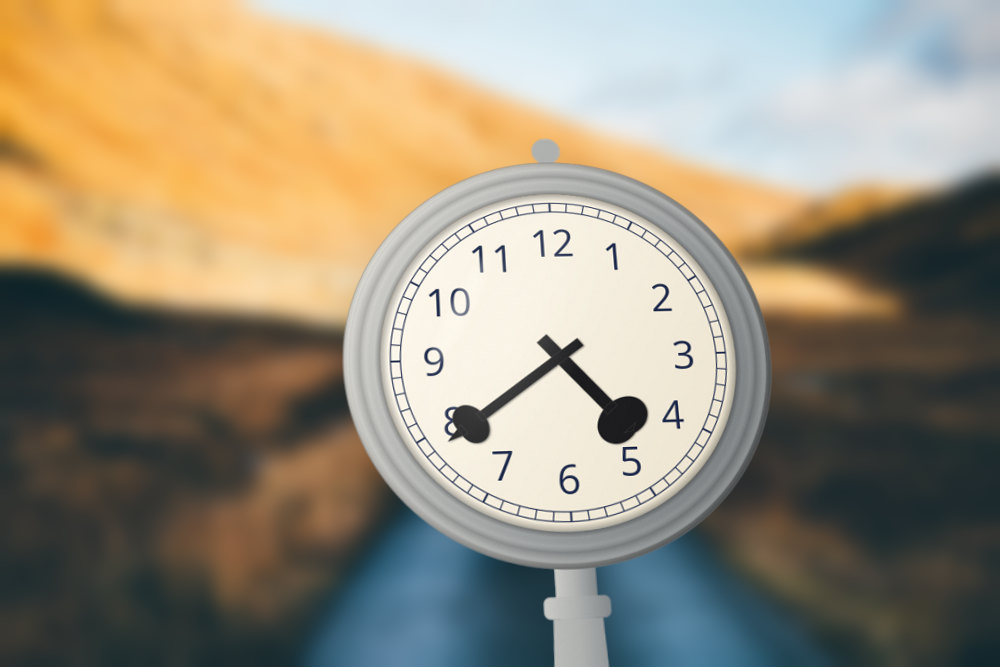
4:39
